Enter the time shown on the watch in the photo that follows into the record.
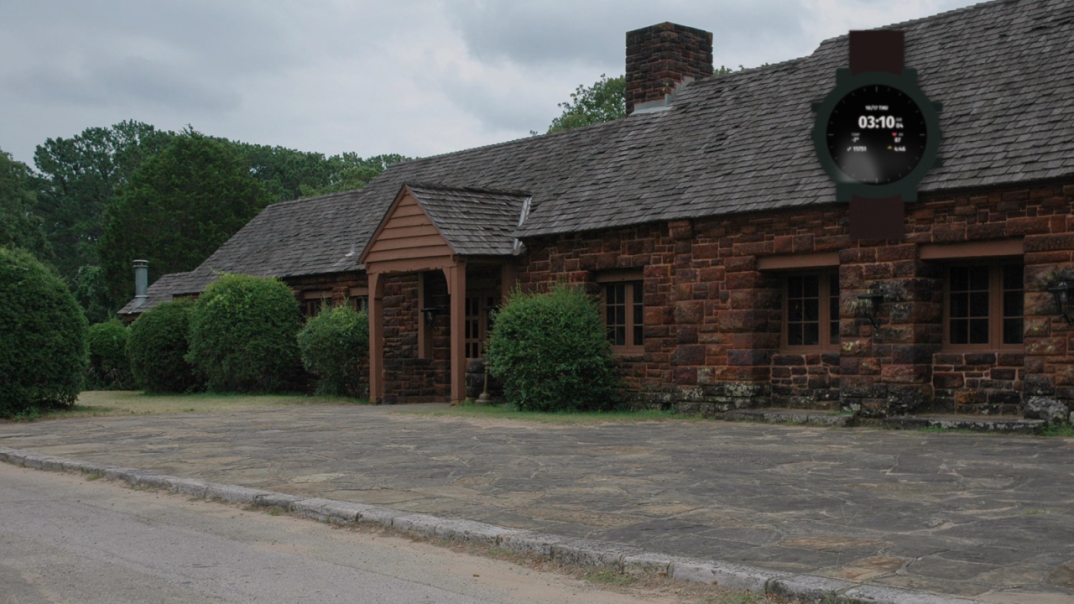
3:10
